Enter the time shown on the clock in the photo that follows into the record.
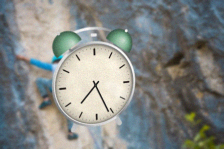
7:26
